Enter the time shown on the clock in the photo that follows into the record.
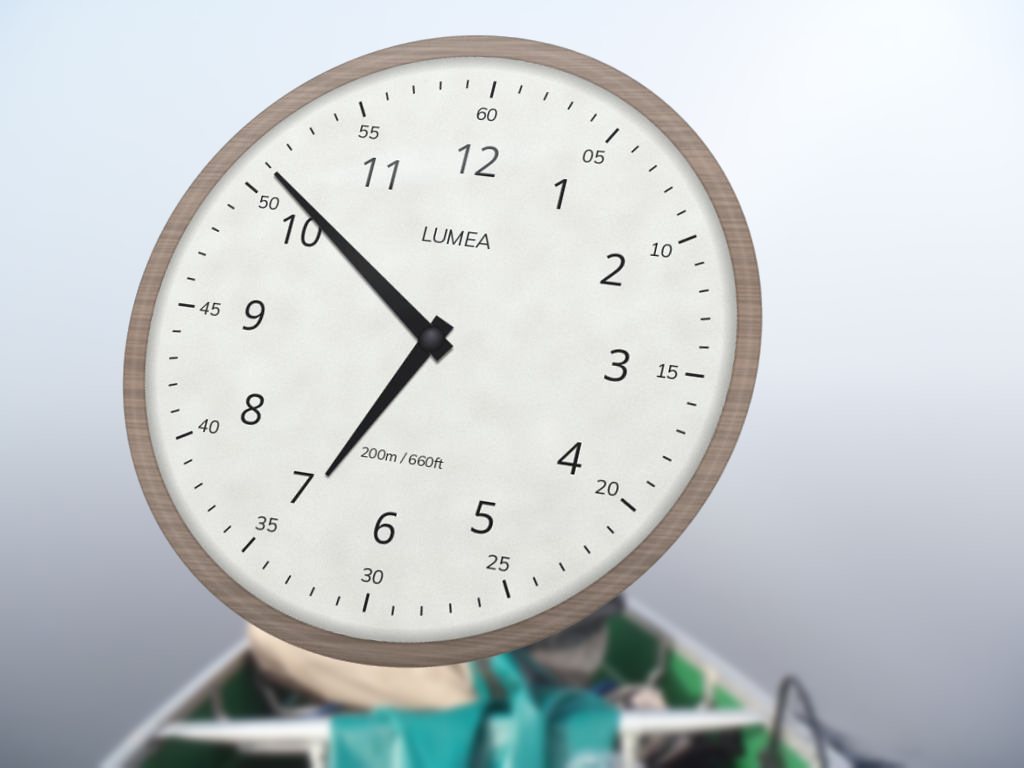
6:51
